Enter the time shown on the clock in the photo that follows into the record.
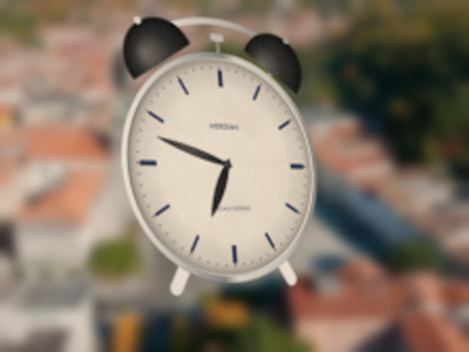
6:48
